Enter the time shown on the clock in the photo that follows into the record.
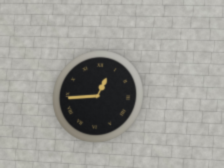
12:44
